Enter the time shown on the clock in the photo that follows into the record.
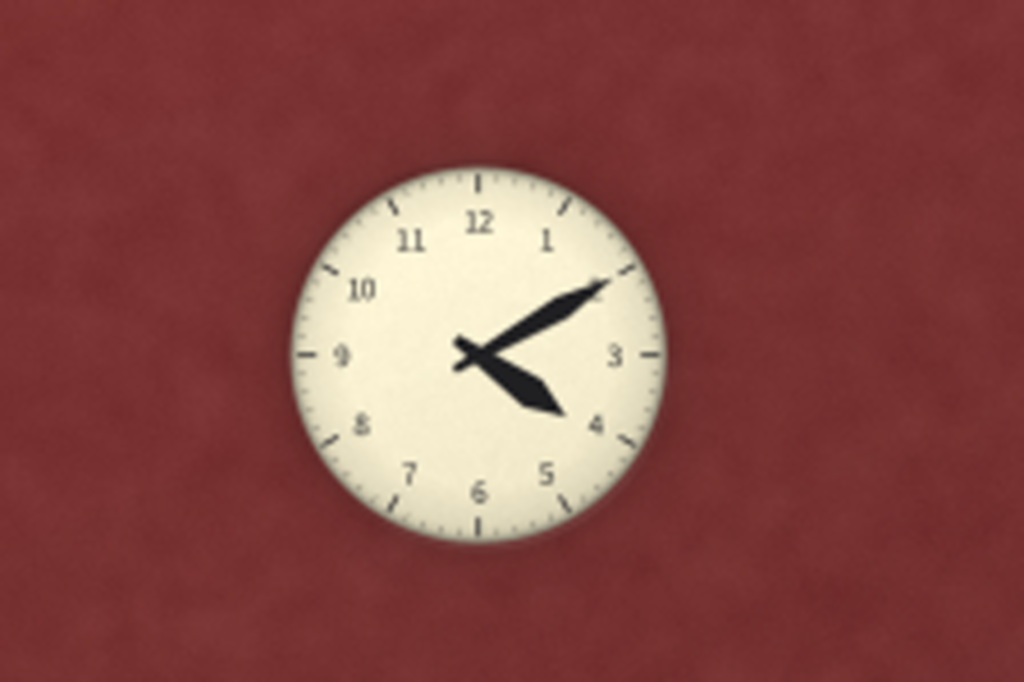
4:10
